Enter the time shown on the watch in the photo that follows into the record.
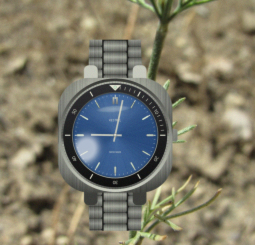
9:02
